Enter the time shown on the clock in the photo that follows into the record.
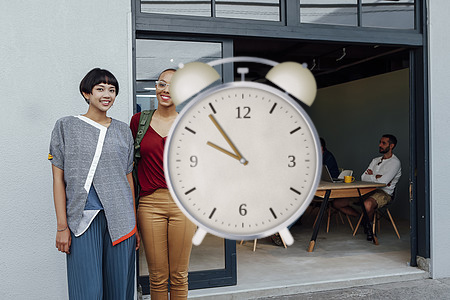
9:54
